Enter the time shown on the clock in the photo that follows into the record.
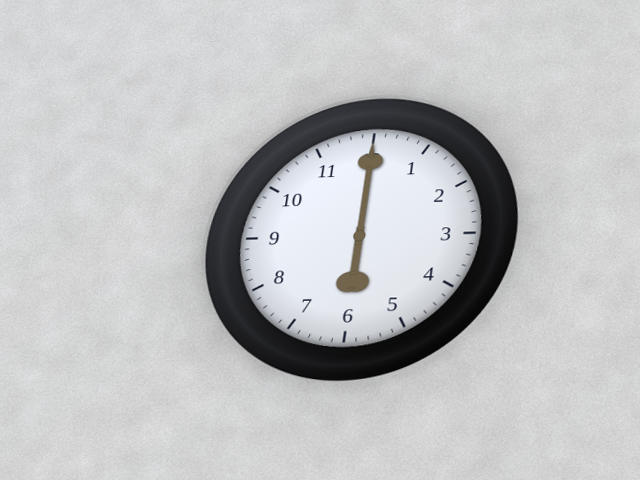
6:00
